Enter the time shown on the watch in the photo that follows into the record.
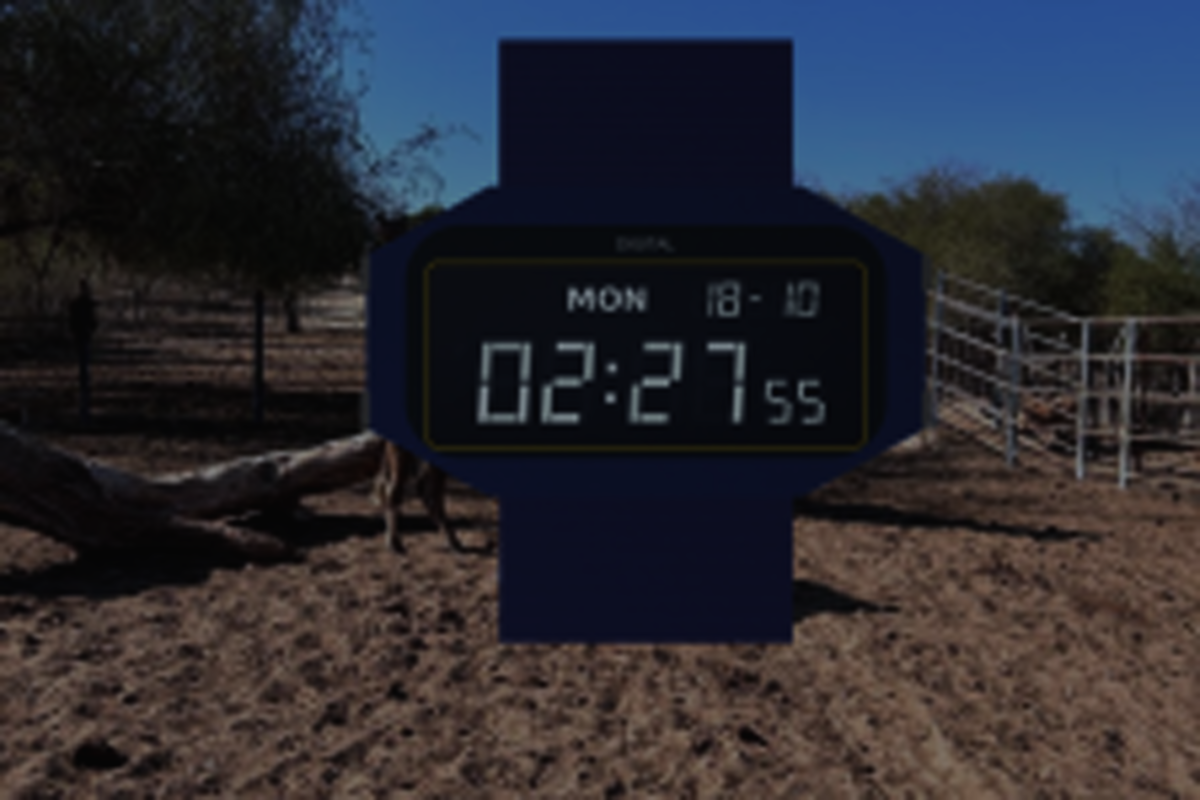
2:27:55
